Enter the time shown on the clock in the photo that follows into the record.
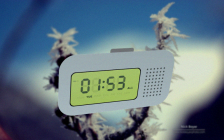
1:53
